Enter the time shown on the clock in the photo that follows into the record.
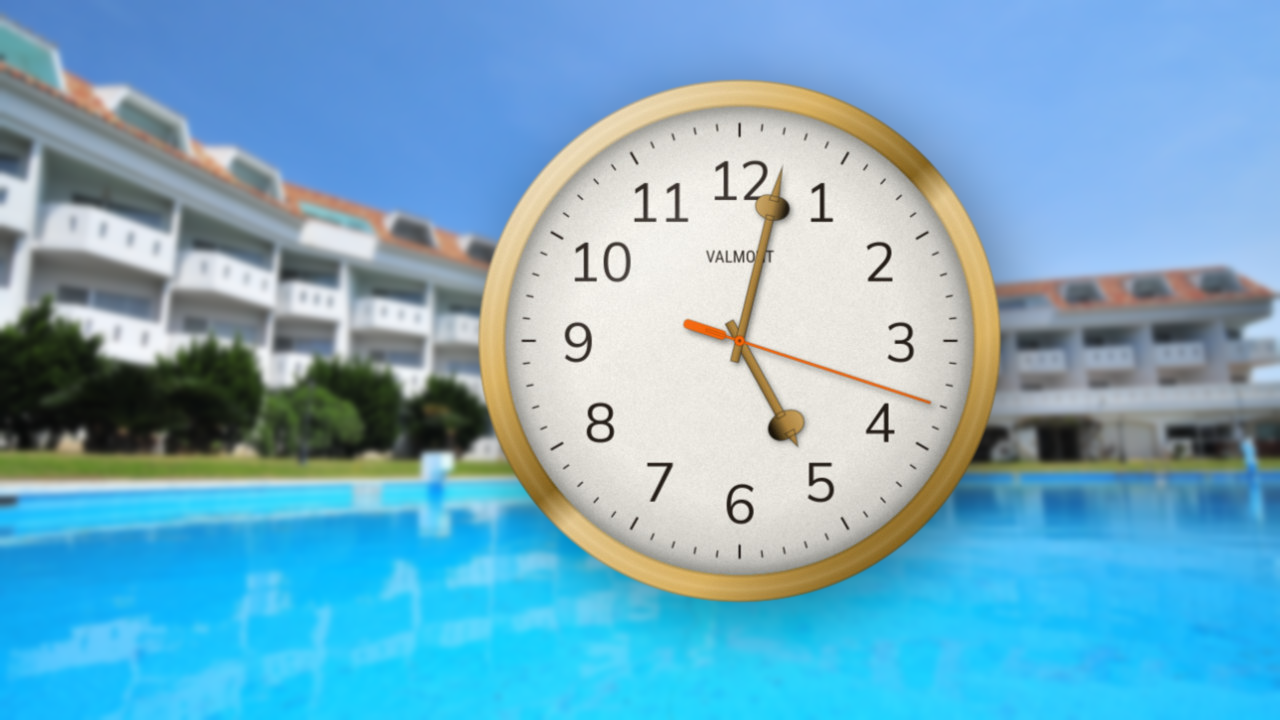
5:02:18
